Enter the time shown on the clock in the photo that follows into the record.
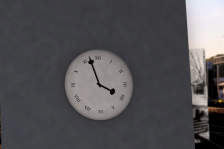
3:57
